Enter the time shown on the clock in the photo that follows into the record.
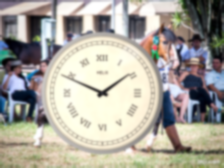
1:49
